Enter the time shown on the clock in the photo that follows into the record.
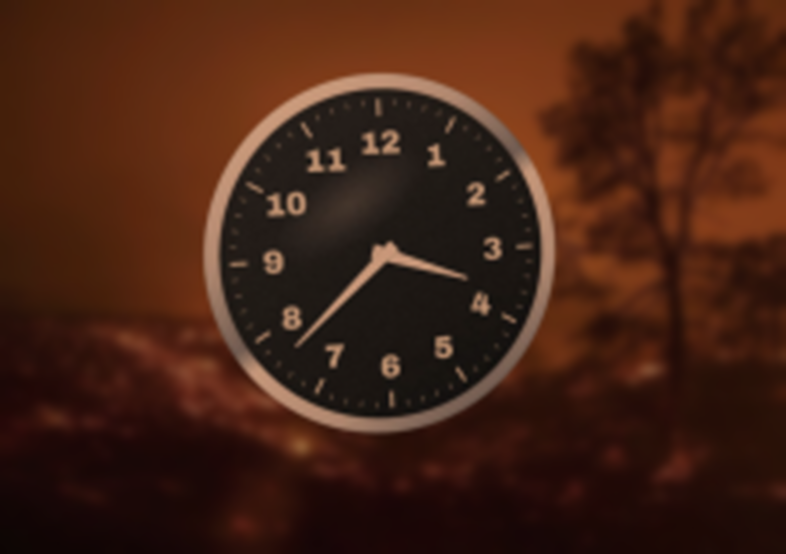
3:38
